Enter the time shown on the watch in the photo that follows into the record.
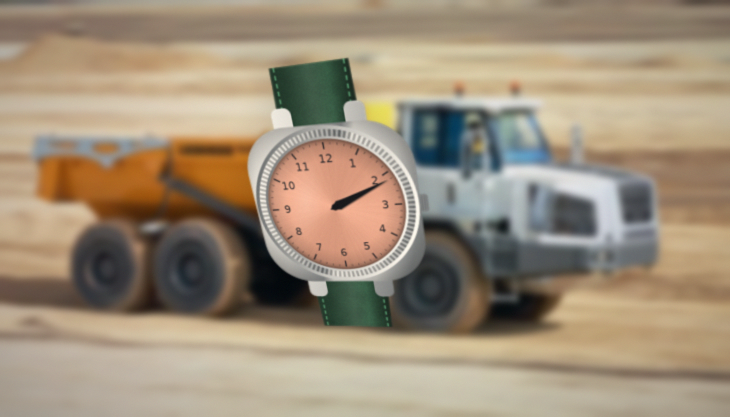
2:11
